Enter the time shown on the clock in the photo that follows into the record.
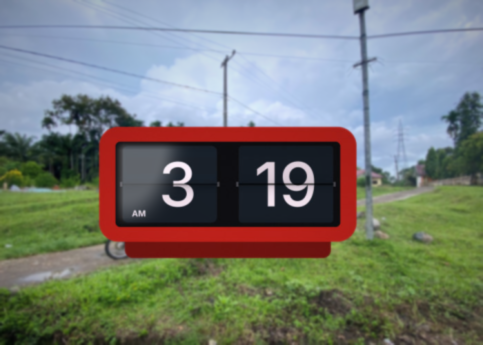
3:19
